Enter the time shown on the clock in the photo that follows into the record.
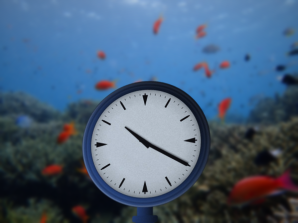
10:20
